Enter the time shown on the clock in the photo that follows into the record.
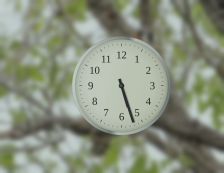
5:27
